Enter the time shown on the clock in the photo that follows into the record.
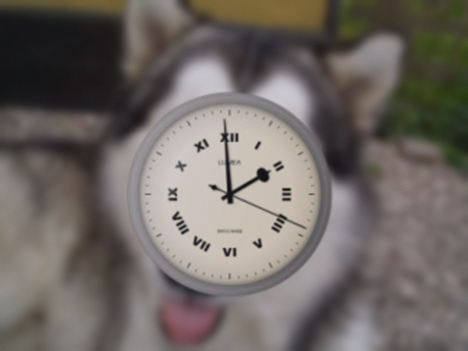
1:59:19
